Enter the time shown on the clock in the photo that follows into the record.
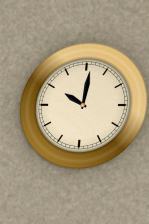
10:01
